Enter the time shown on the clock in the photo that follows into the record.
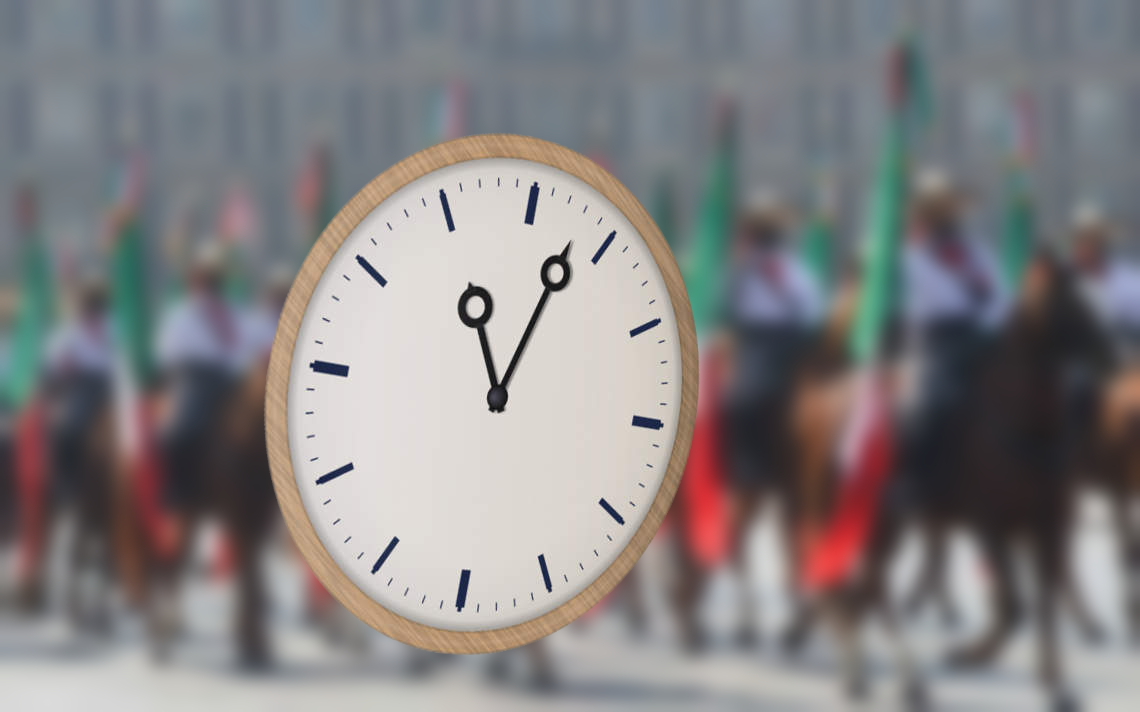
11:03
